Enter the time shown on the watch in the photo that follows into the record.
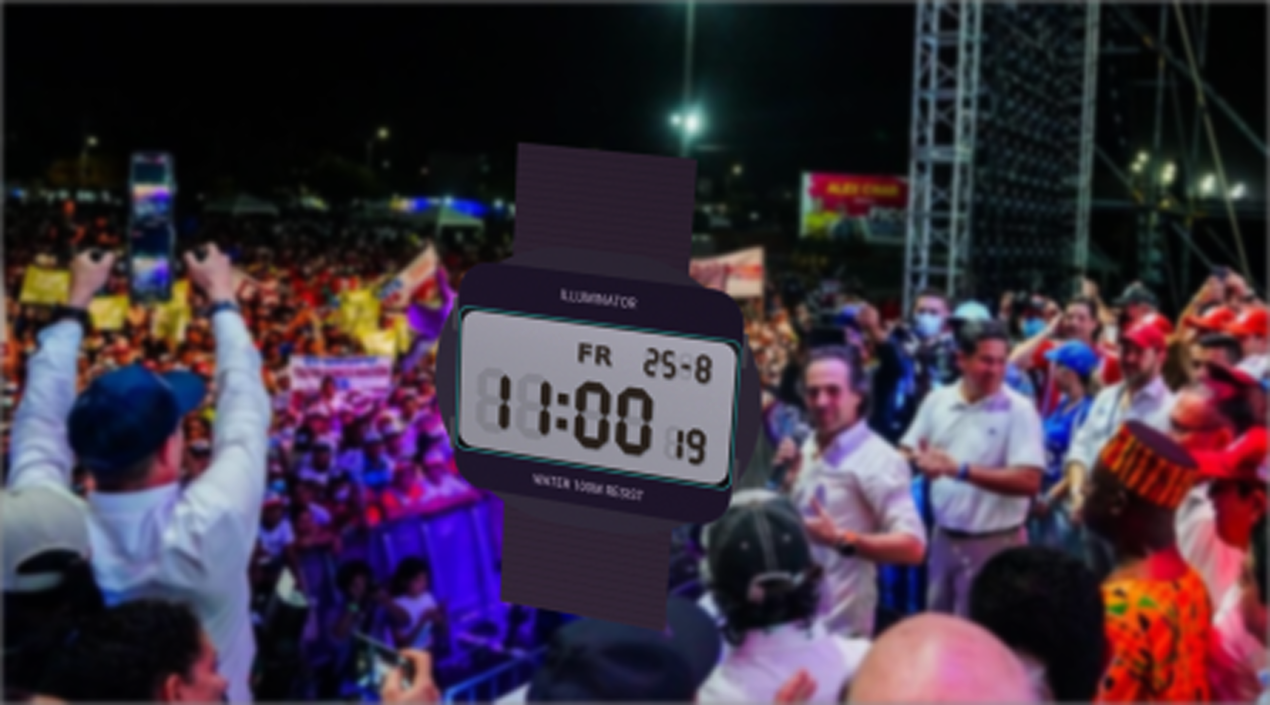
11:00:19
